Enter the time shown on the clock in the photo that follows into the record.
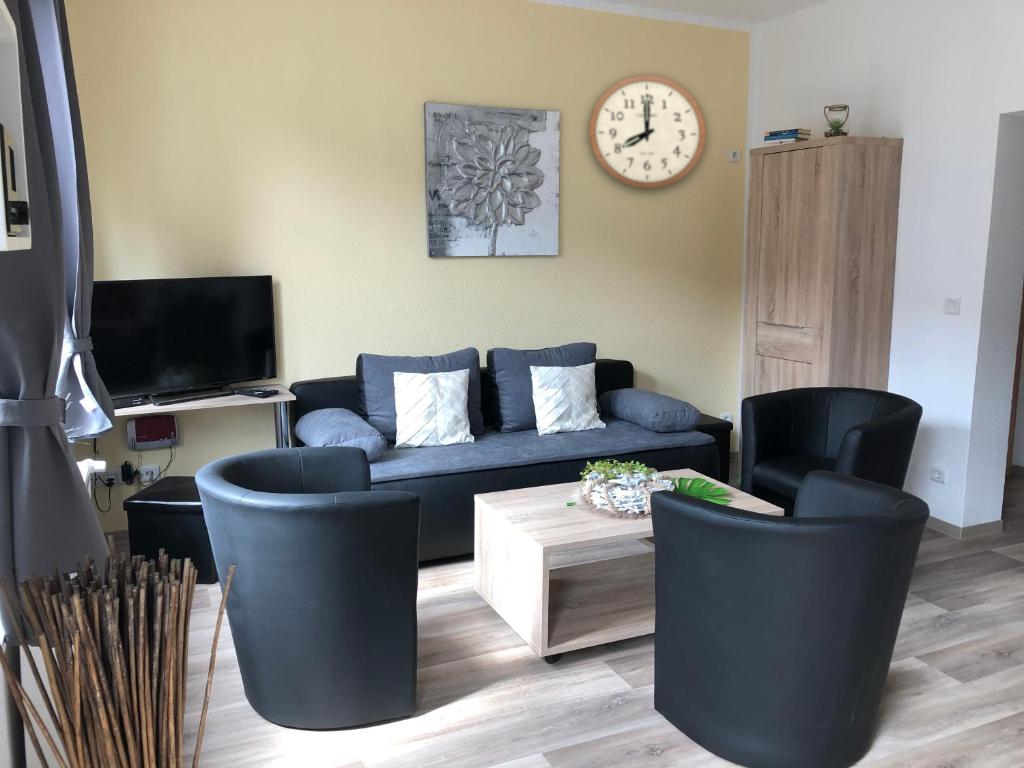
8:00
